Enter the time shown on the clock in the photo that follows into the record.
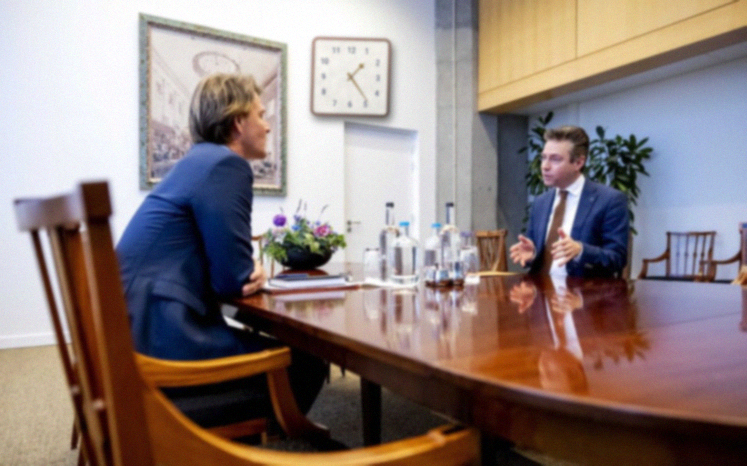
1:24
